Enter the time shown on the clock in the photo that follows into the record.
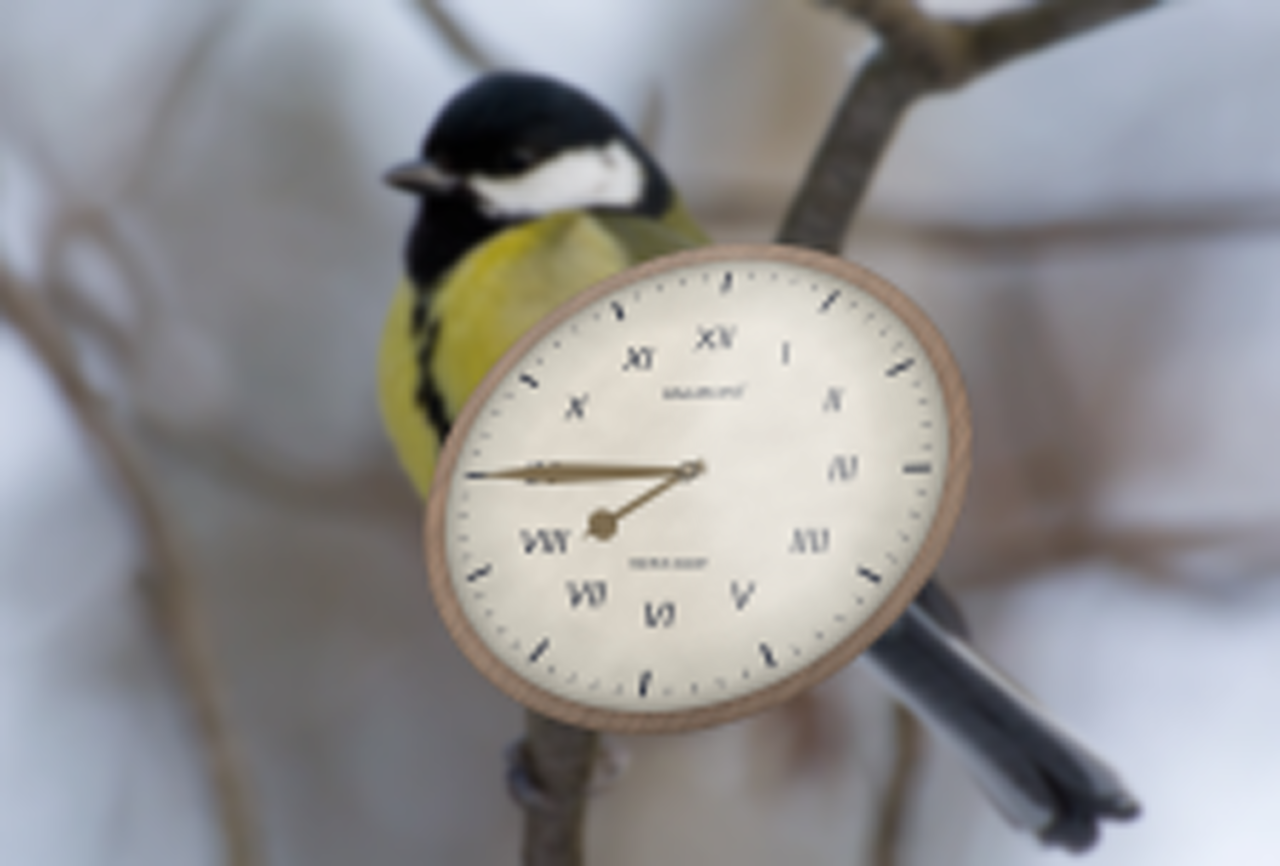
7:45
